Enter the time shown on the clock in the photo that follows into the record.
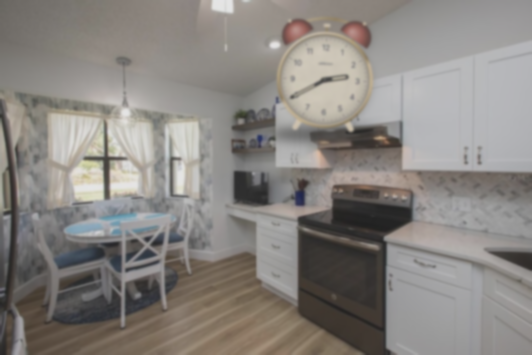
2:40
